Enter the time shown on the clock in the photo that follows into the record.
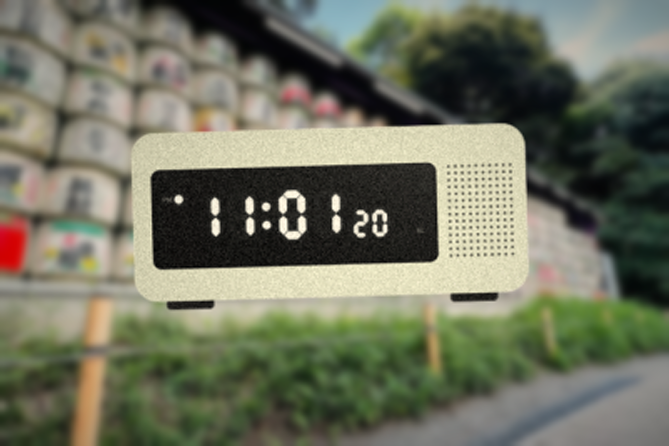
11:01:20
